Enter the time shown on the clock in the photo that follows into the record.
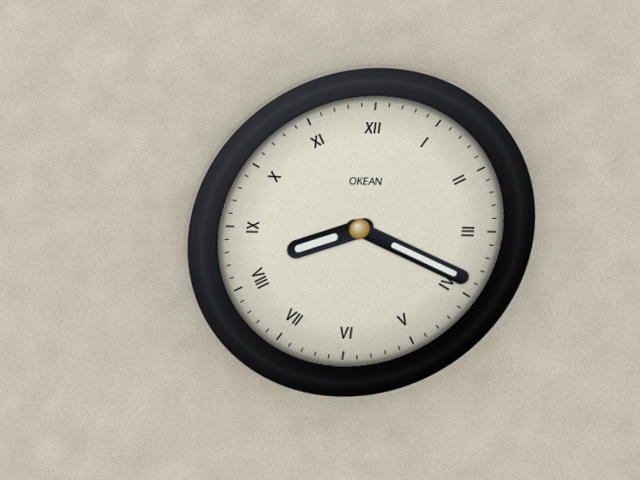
8:19
